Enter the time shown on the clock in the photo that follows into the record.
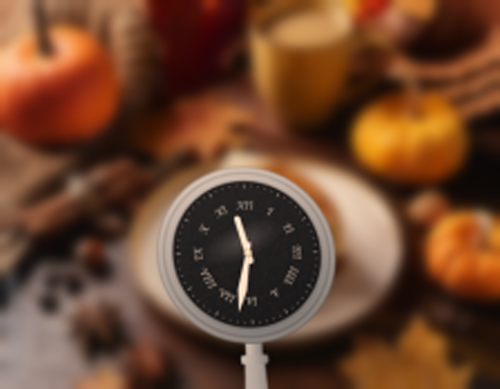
11:32
